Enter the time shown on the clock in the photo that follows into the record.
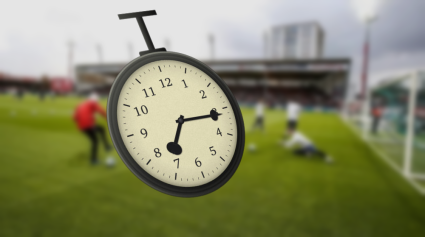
7:16
